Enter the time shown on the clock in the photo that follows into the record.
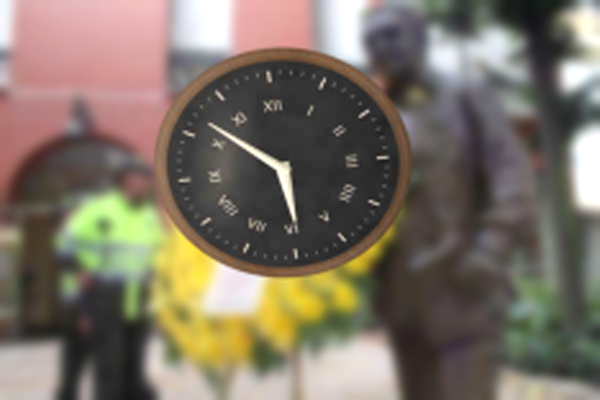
5:52
